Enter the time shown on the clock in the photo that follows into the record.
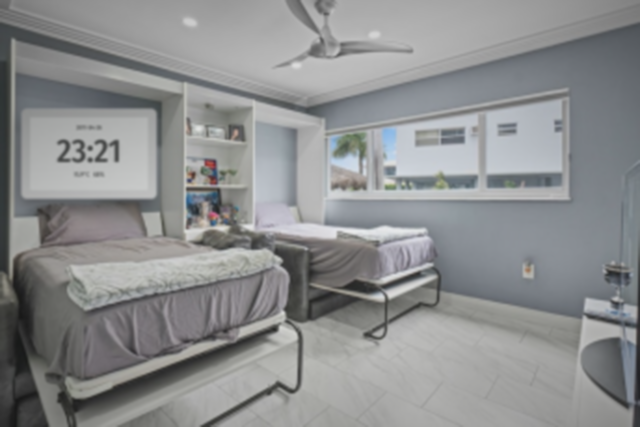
23:21
